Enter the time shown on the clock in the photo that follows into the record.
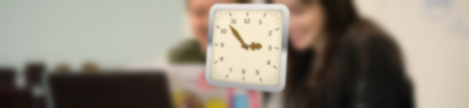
2:53
